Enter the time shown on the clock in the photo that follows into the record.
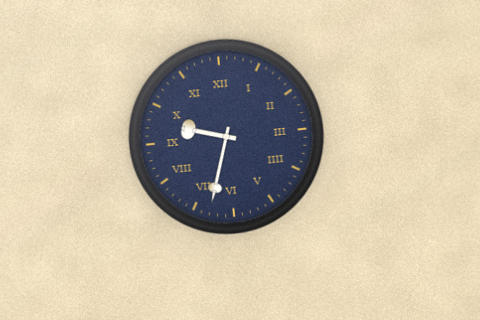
9:33
